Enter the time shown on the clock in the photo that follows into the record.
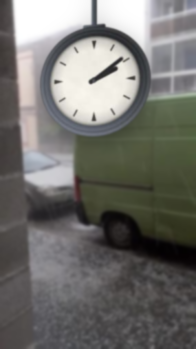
2:09
